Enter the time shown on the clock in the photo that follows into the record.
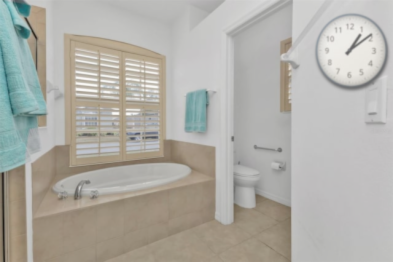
1:09
